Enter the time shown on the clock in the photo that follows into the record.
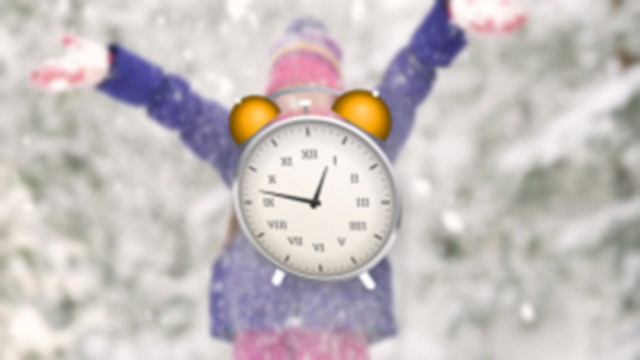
12:47
